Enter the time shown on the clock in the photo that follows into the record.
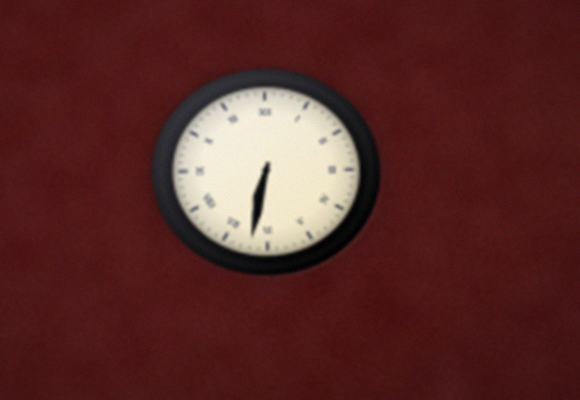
6:32
